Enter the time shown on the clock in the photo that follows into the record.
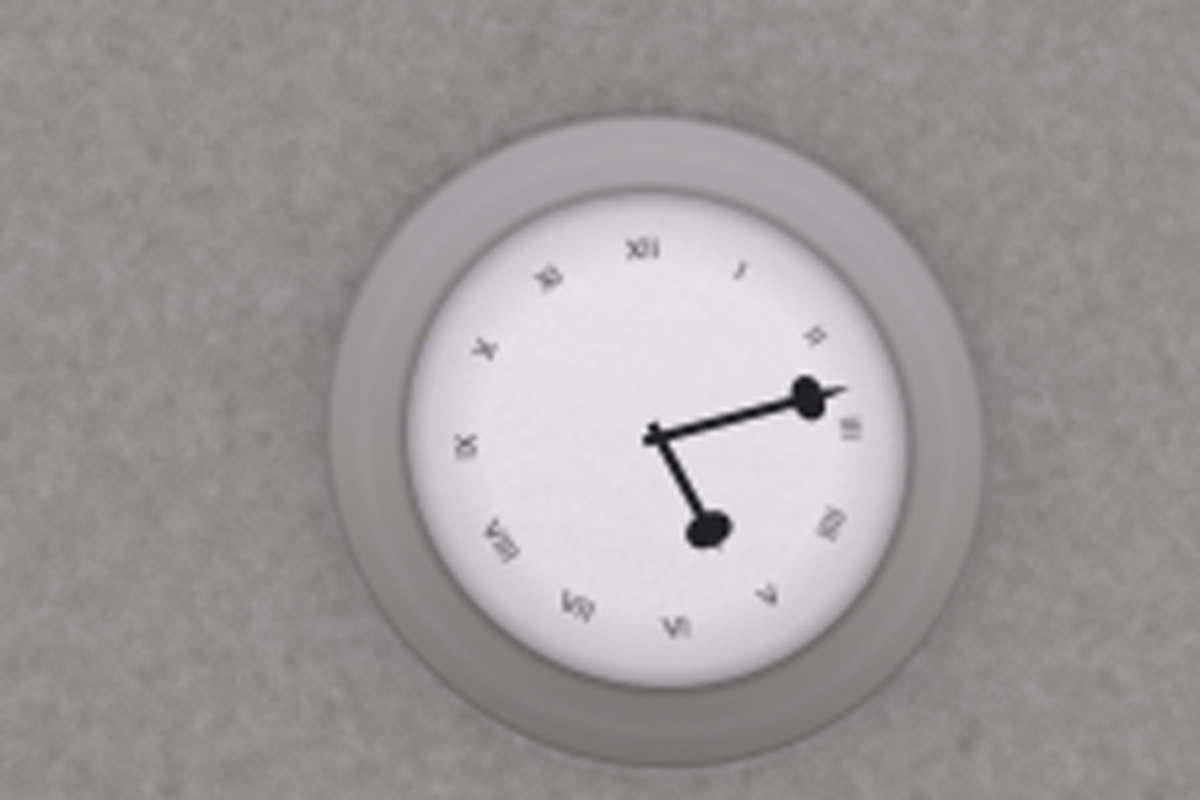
5:13
